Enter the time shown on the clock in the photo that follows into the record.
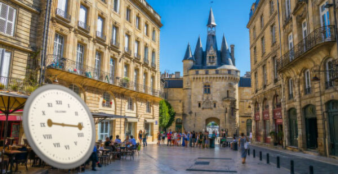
9:16
